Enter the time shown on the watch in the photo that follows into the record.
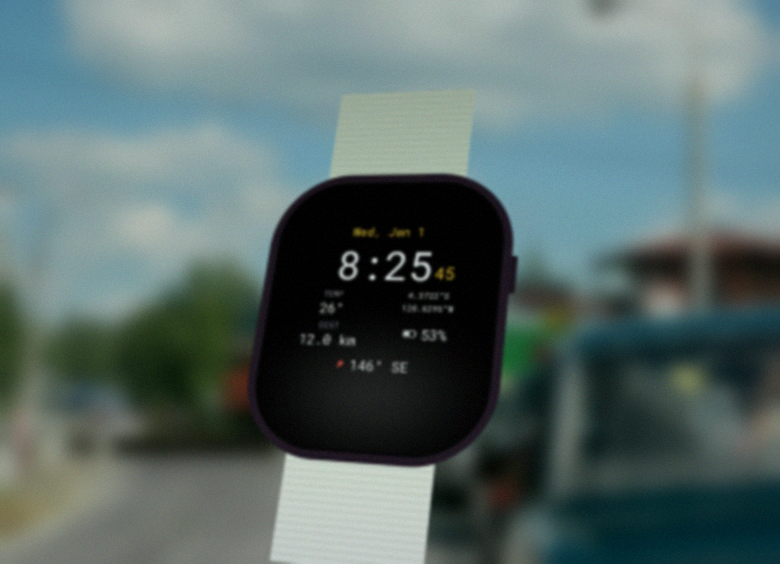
8:25
